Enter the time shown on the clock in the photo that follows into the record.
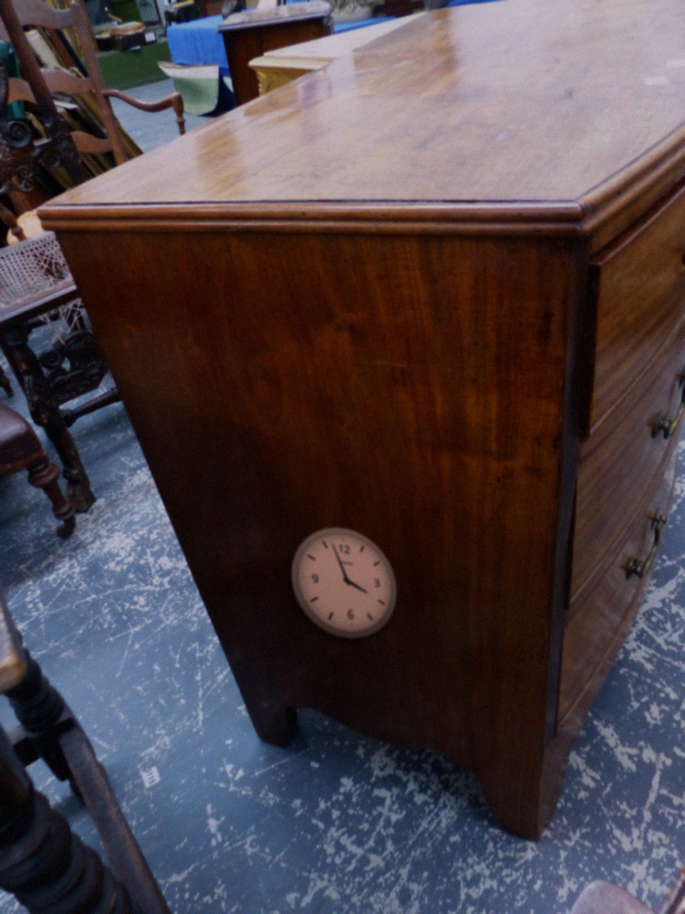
3:57
